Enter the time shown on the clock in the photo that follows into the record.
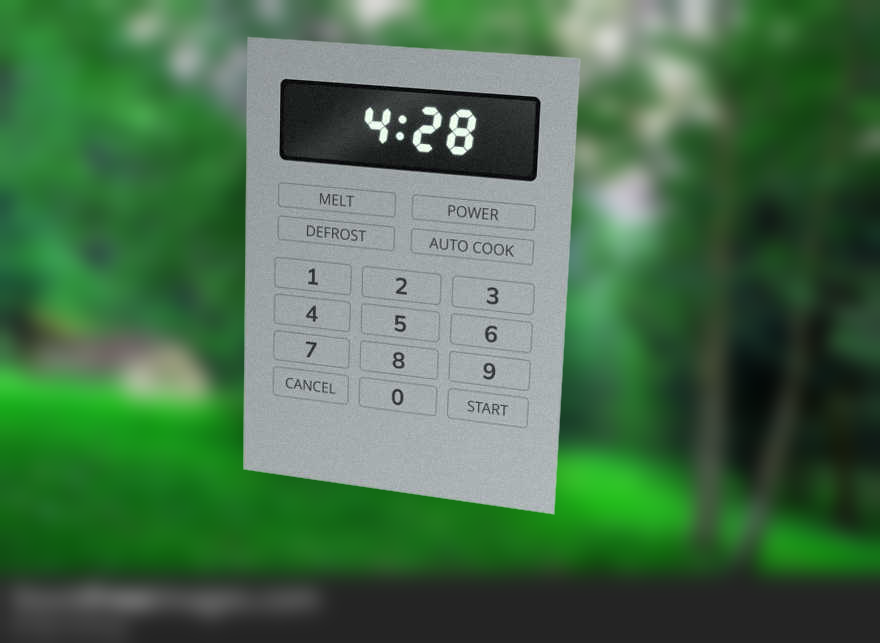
4:28
